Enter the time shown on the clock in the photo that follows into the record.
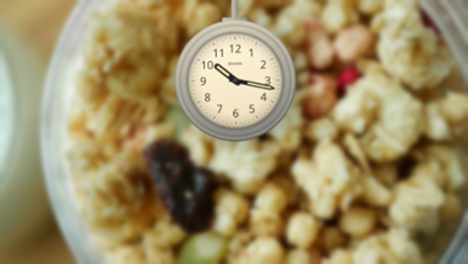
10:17
